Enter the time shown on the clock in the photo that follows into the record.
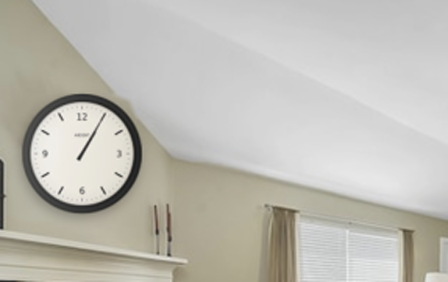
1:05
